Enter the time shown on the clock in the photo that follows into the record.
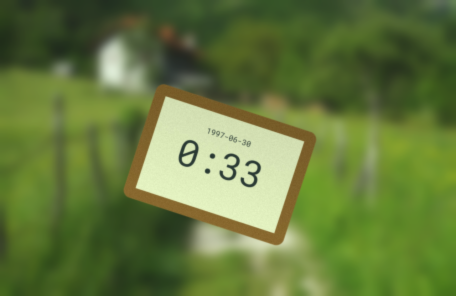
0:33
